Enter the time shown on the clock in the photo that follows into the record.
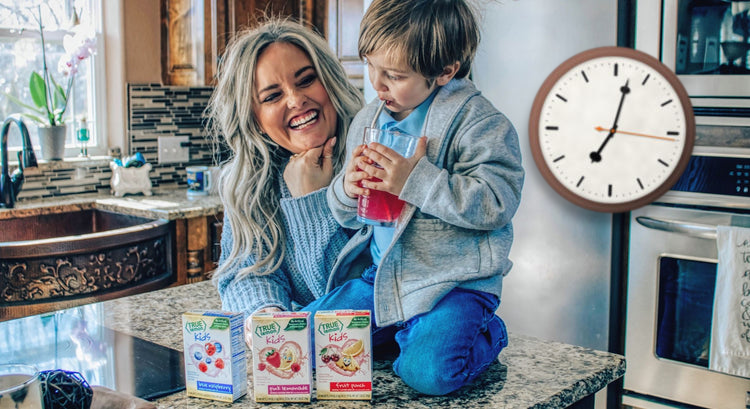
7:02:16
